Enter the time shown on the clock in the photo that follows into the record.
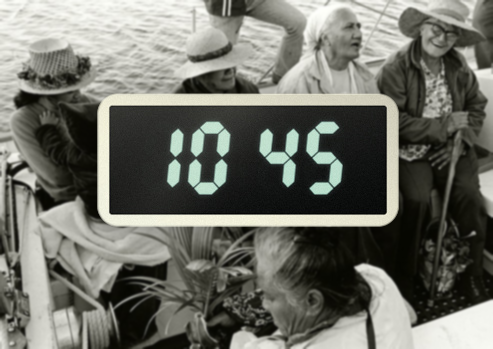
10:45
